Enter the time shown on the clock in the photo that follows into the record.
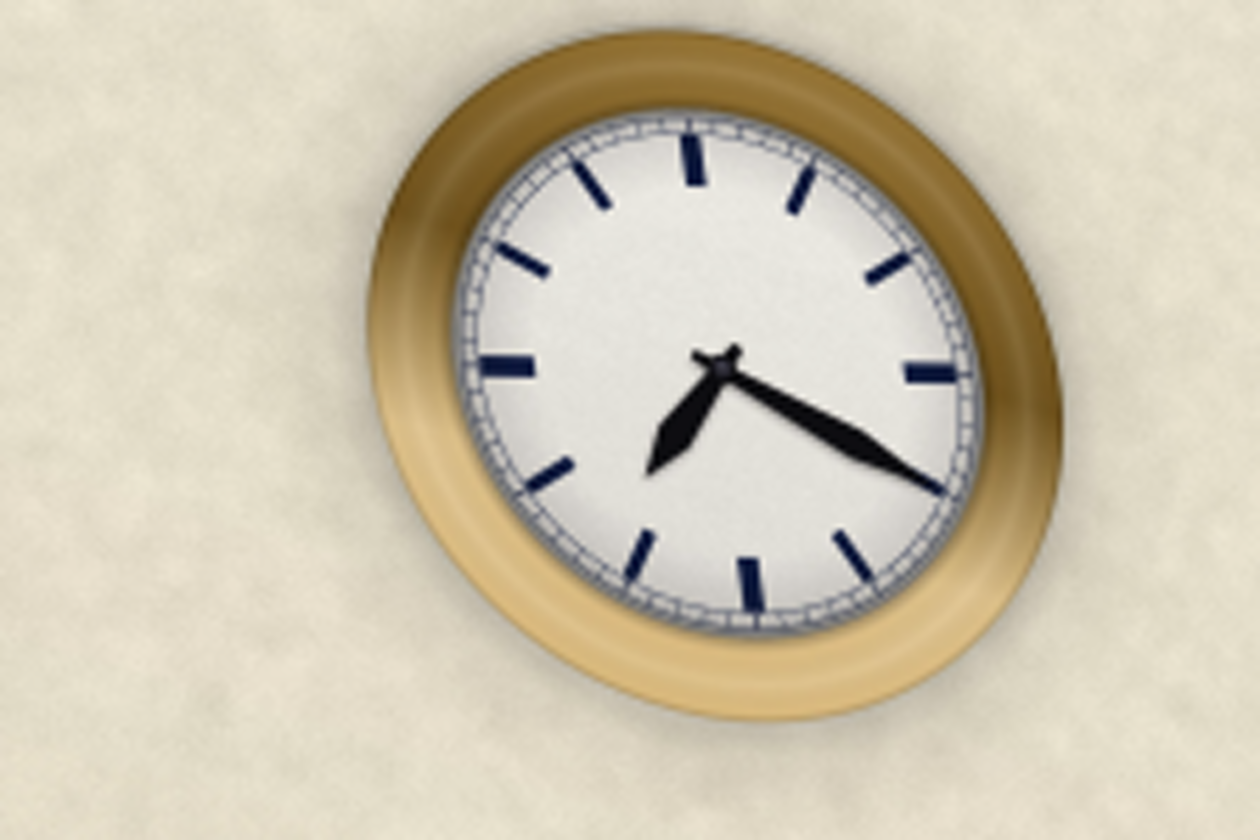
7:20
